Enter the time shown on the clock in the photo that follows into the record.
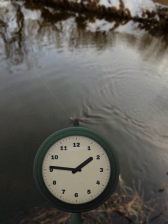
1:46
